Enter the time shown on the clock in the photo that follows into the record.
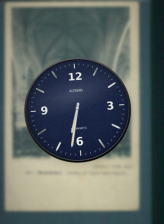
6:32
